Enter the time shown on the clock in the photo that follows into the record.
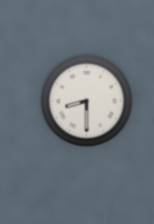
8:30
